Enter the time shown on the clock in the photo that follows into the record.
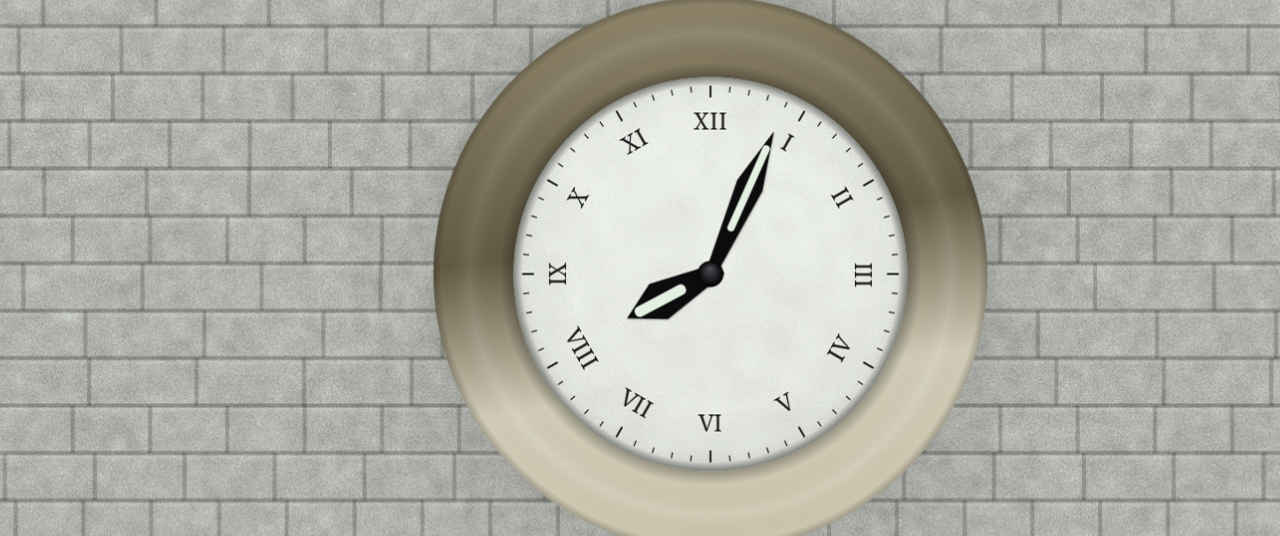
8:04
